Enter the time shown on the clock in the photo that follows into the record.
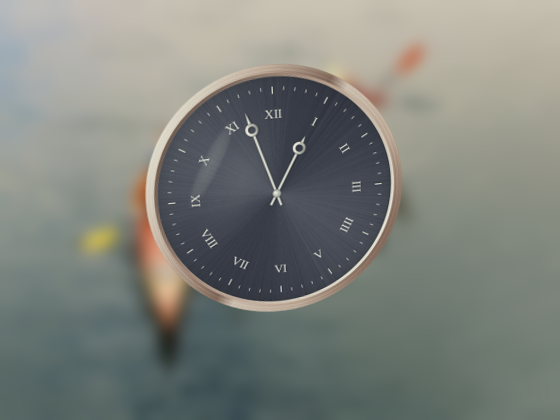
12:57
